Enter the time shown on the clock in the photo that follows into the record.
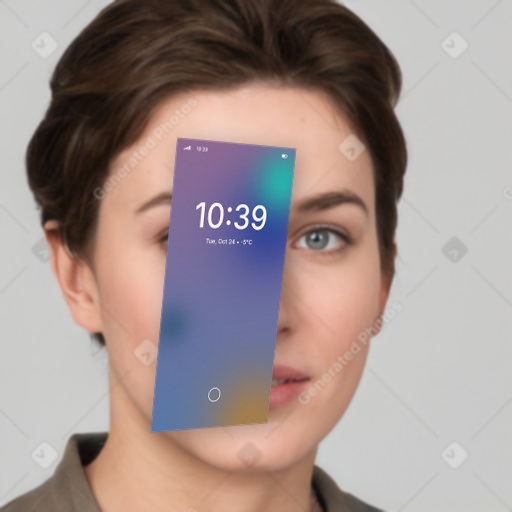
10:39
